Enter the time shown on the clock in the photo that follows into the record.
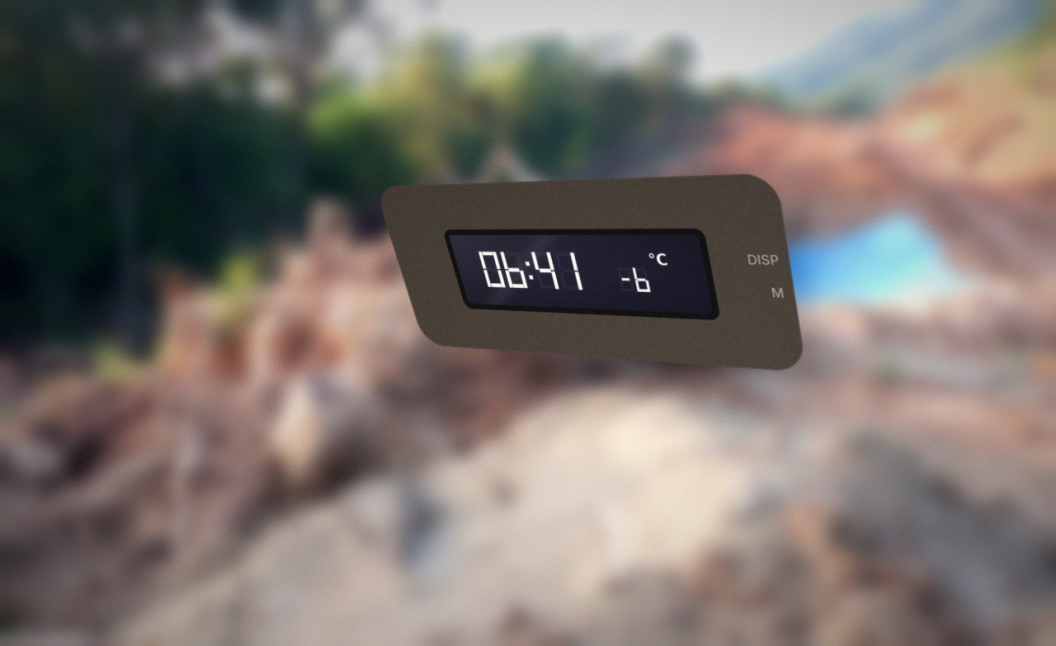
6:41
